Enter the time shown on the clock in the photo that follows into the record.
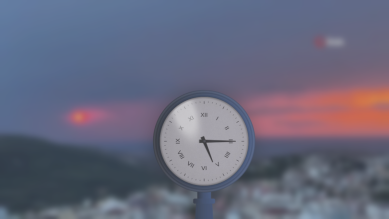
5:15
